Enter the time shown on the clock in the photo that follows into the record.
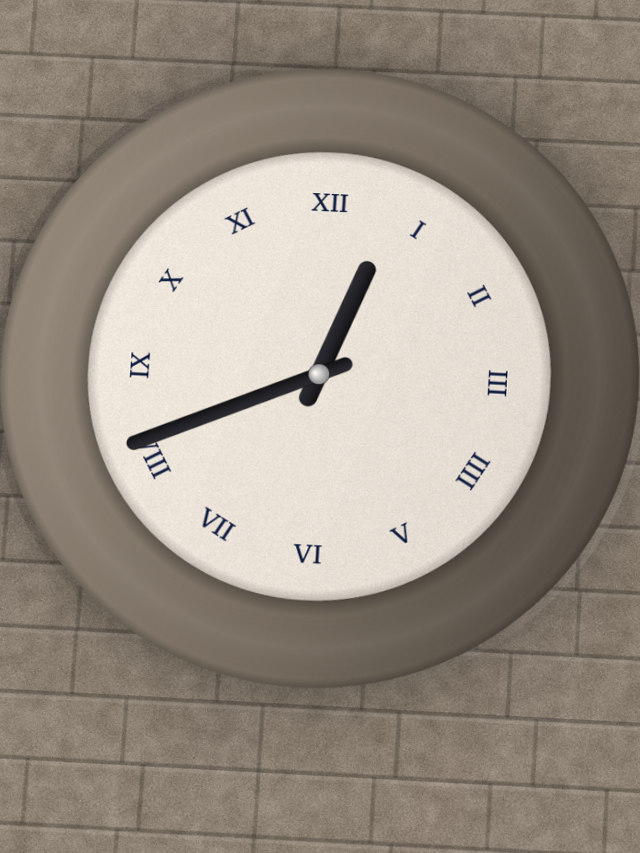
12:41
